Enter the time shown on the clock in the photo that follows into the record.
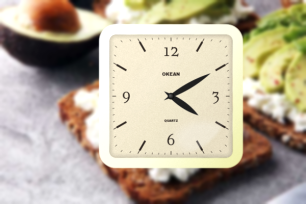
4:10
